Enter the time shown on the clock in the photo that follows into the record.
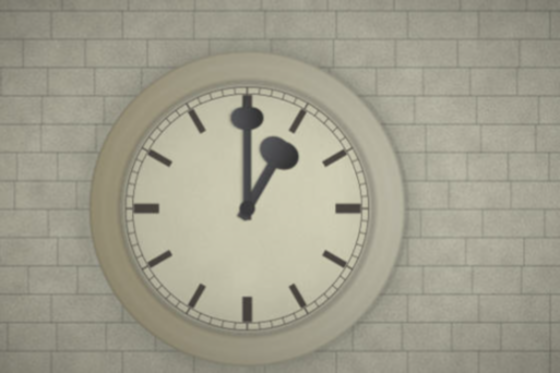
1:00
